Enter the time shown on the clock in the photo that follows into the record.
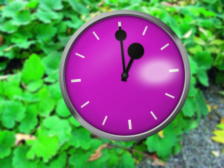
1:00
